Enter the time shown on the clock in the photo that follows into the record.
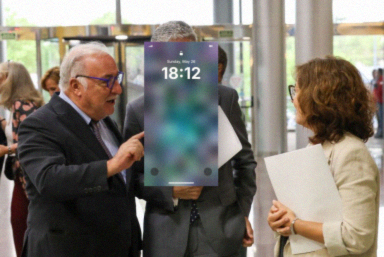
18:12
